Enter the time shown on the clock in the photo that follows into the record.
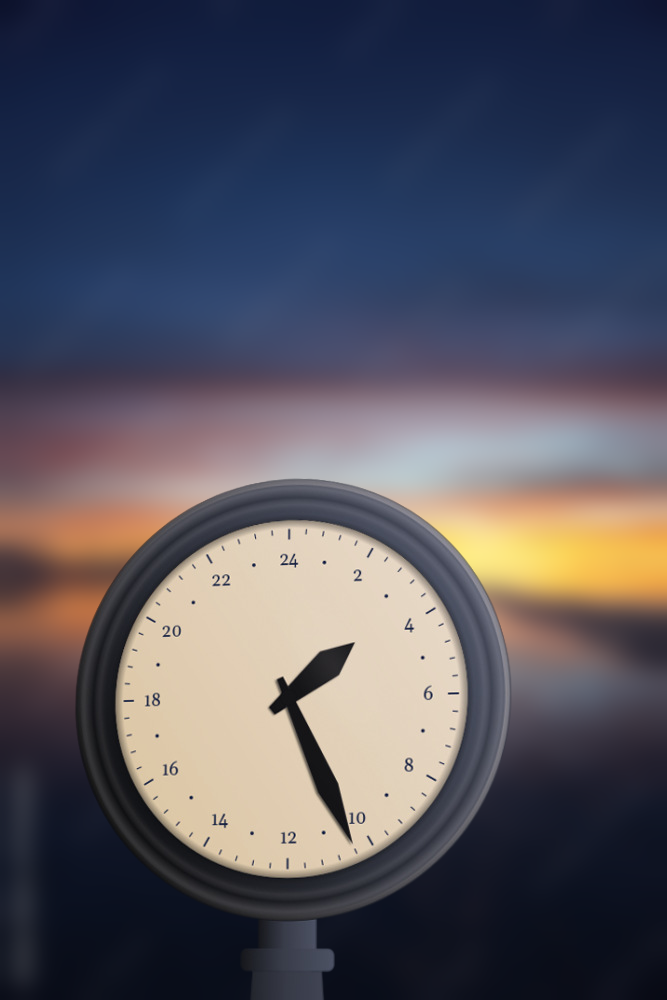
3:26
